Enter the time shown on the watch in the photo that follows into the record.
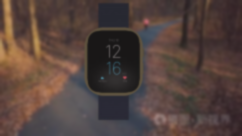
12:16
